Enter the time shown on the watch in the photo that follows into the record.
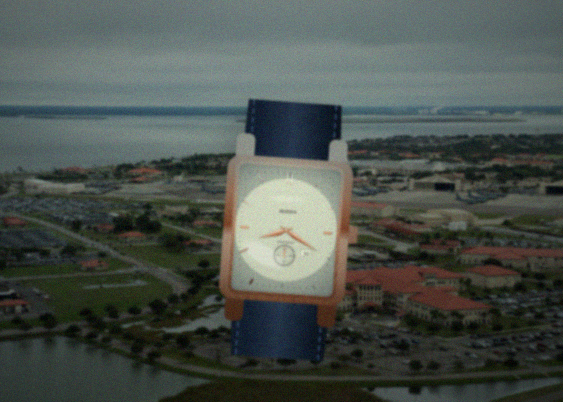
8:20
